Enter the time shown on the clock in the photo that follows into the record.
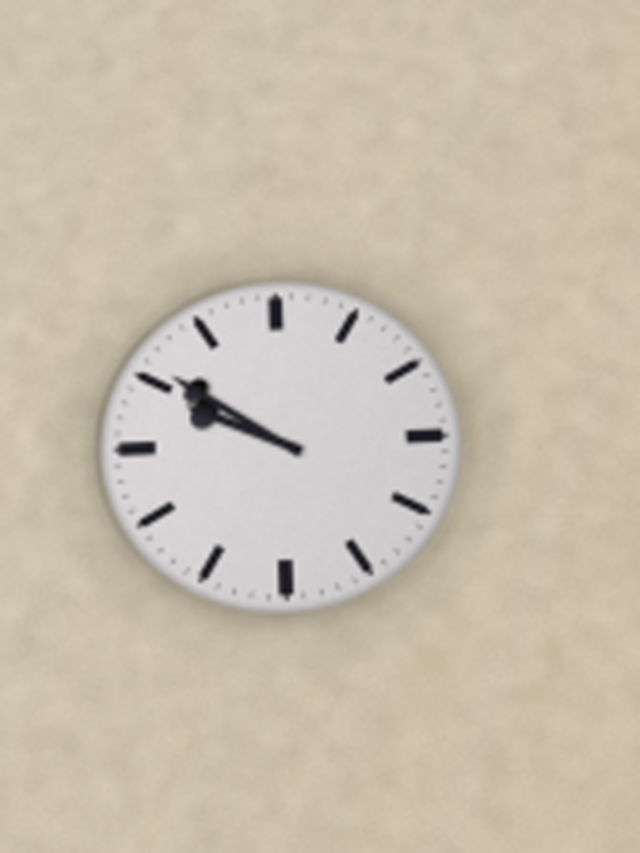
9:51
